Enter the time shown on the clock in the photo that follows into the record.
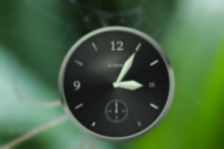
3:05
